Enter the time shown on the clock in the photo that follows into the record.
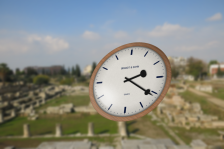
2:21
